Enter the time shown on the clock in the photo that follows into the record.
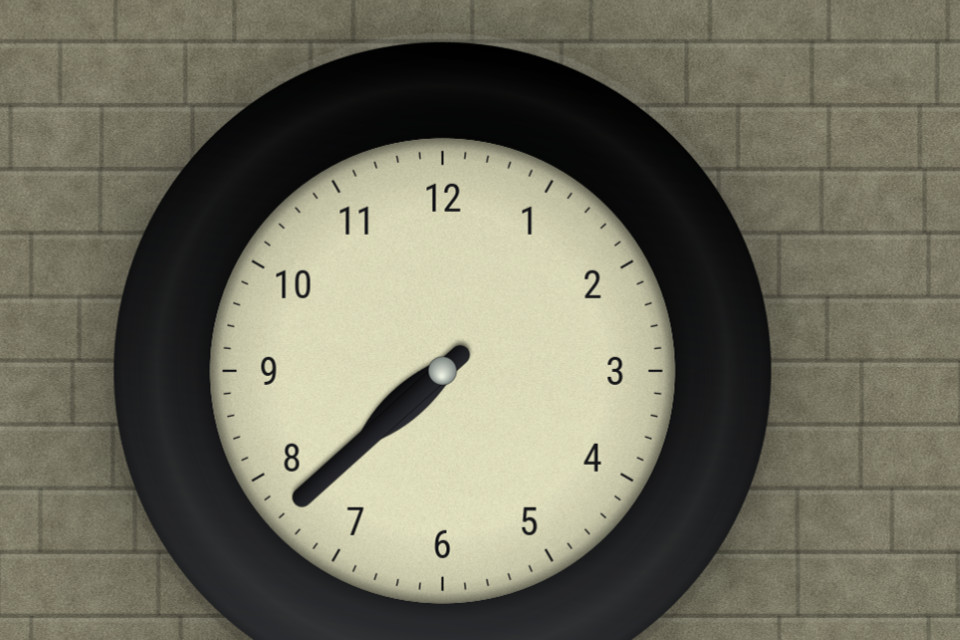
7:38
